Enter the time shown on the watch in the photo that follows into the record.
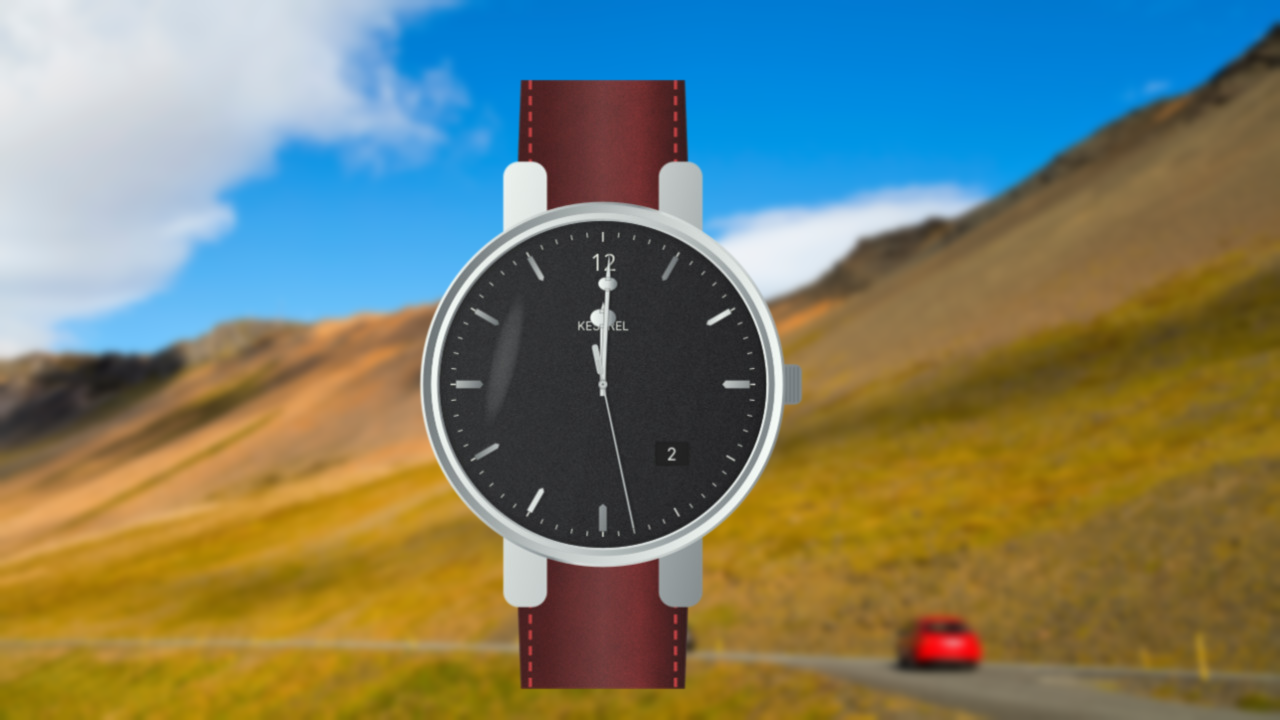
12:00:28
